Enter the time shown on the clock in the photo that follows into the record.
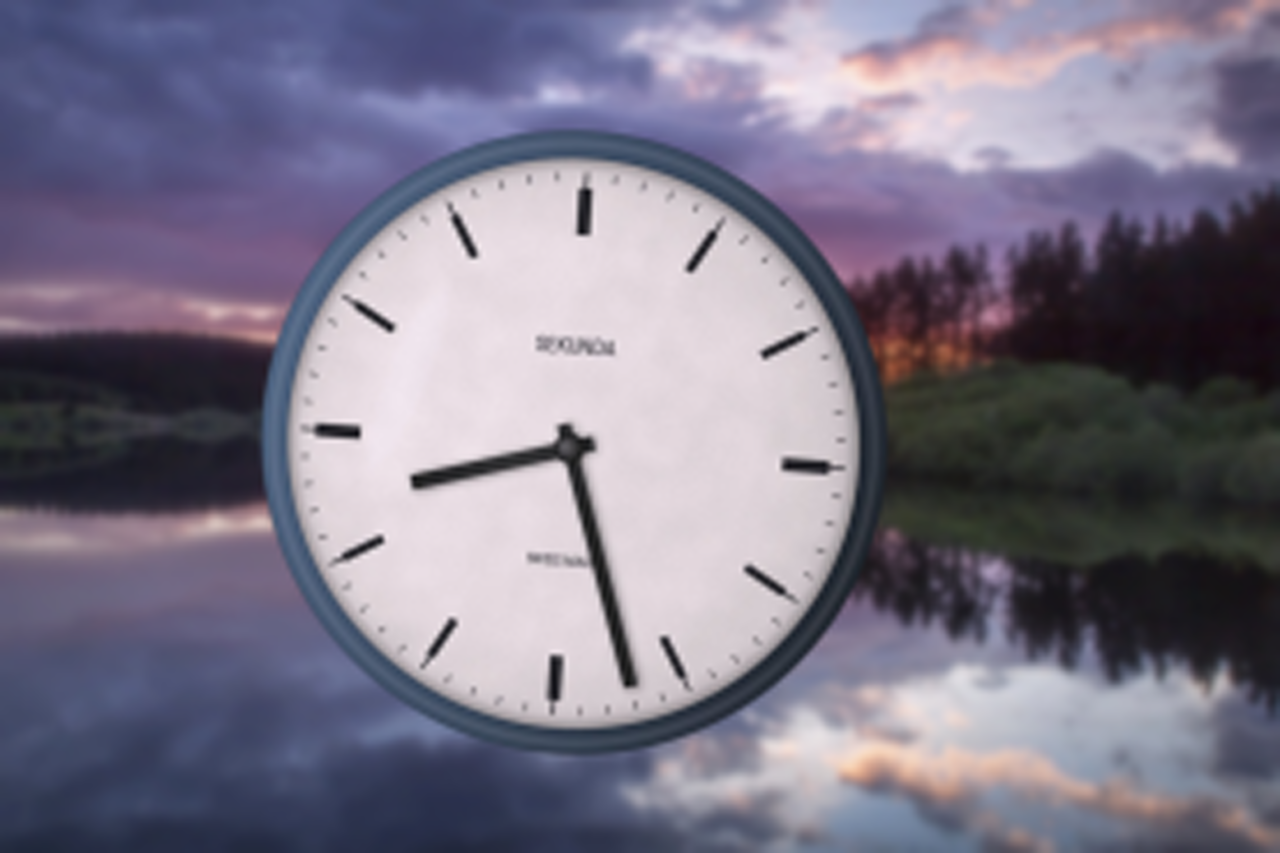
8:27
